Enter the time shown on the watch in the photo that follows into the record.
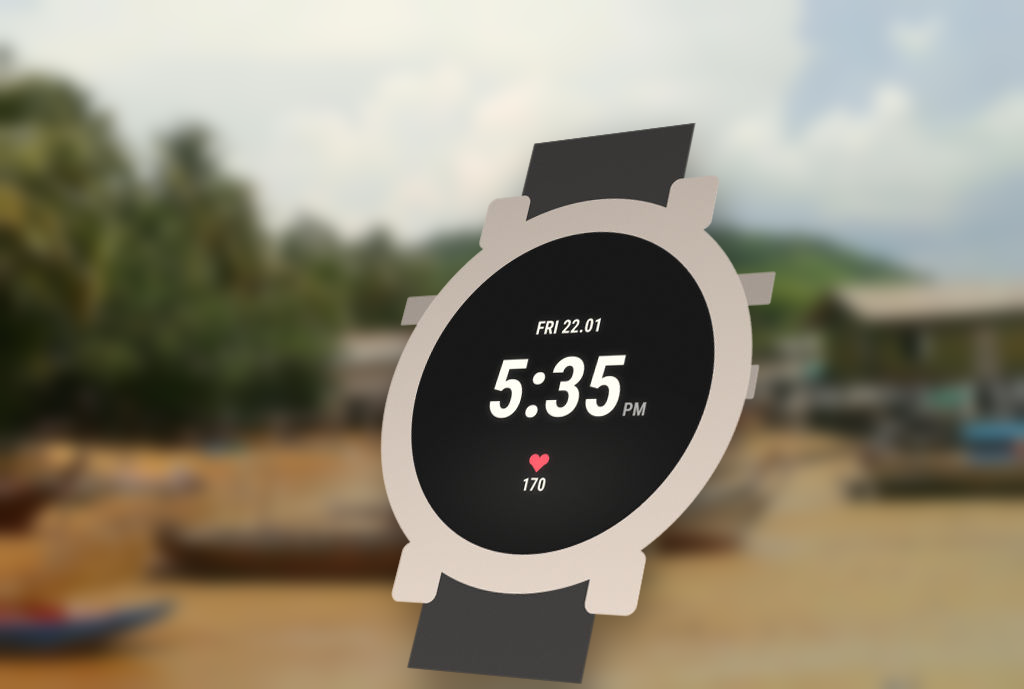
5:35
